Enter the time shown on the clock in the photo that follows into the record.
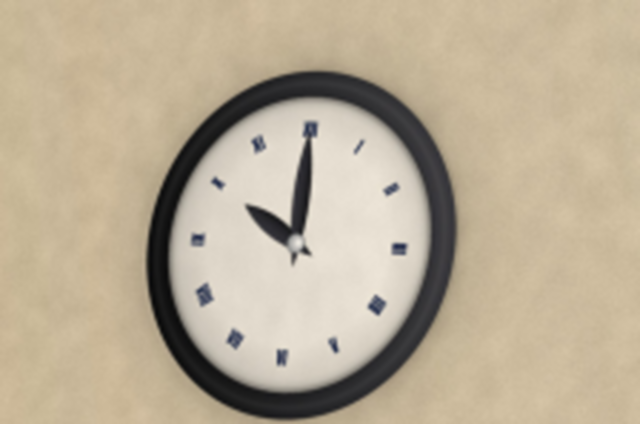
10:00
